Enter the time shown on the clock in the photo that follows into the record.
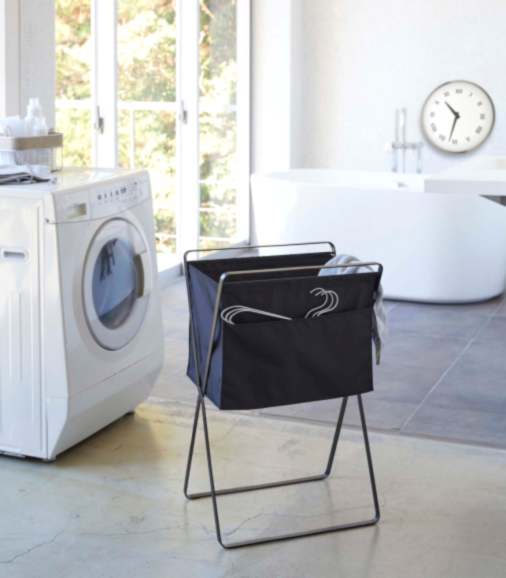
10:32
